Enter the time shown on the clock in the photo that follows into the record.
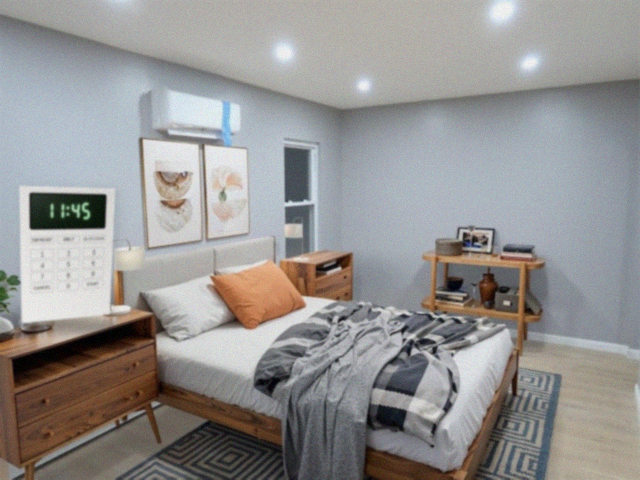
11:45
